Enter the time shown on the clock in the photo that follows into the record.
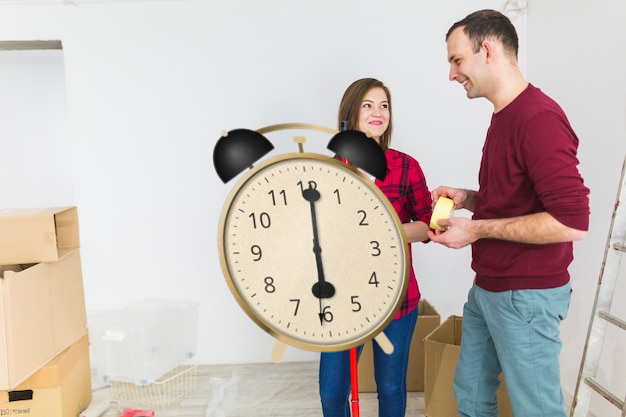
6:00:31
